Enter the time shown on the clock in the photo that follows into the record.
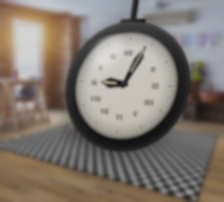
9:04
